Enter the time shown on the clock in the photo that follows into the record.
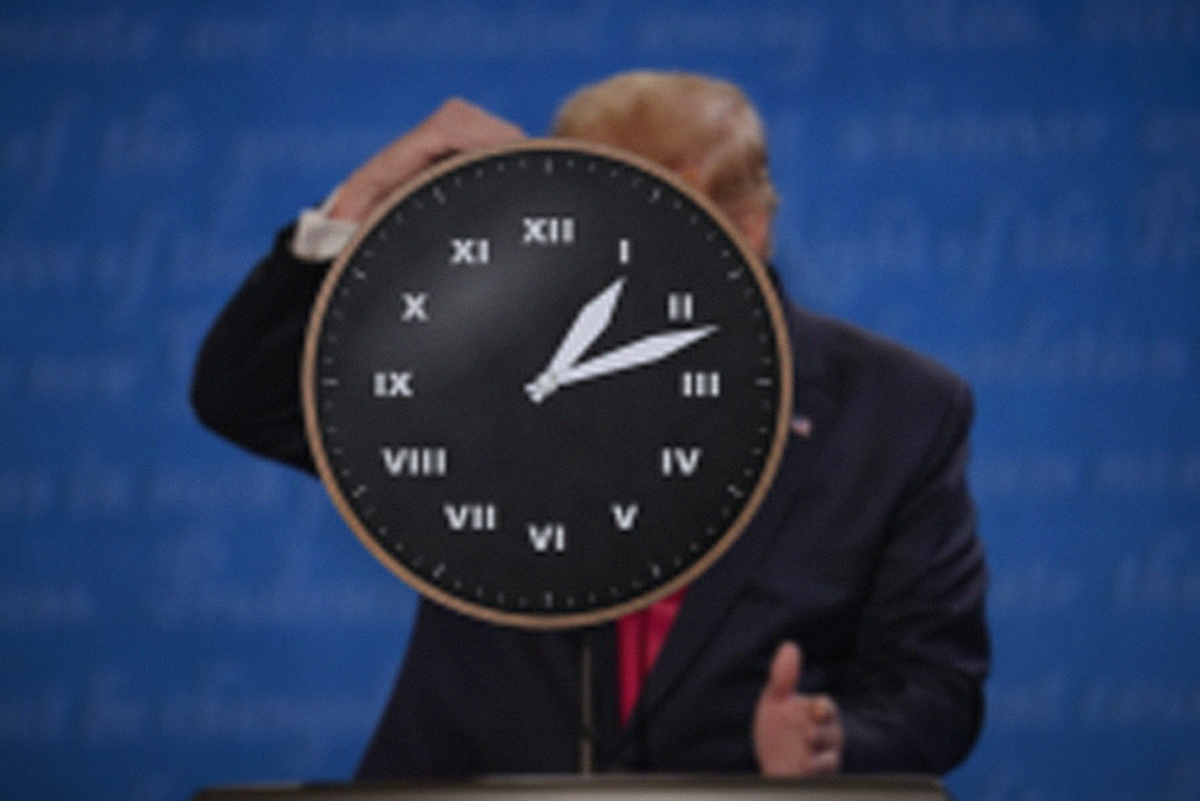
1:12
